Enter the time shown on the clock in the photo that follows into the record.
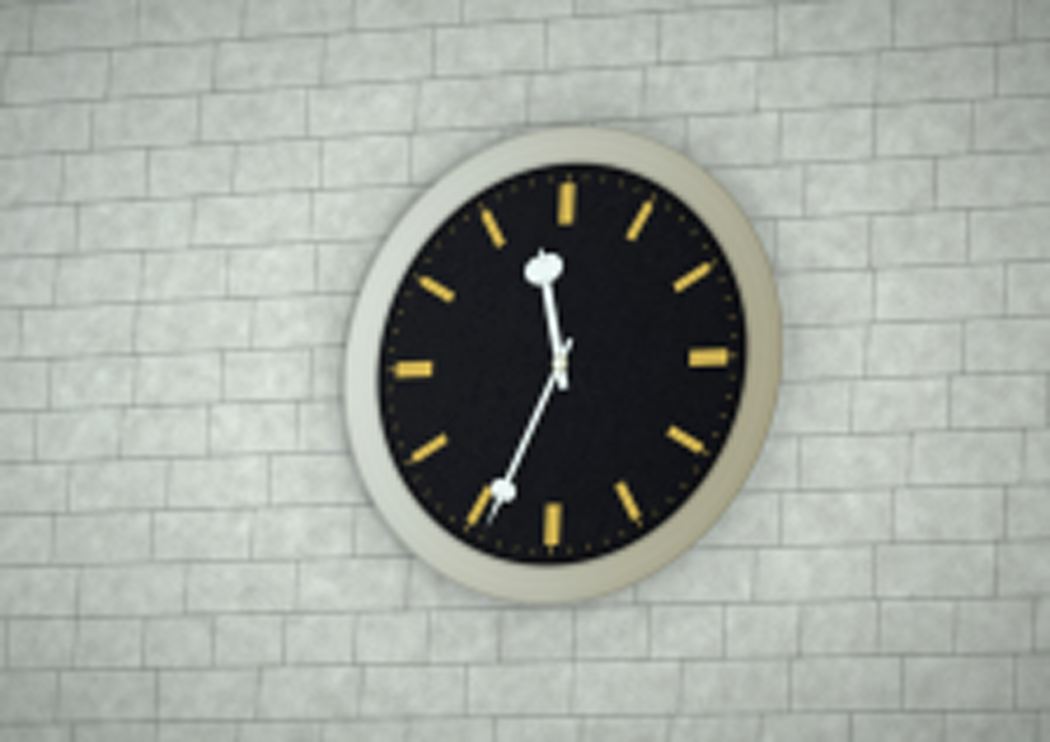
11:34
